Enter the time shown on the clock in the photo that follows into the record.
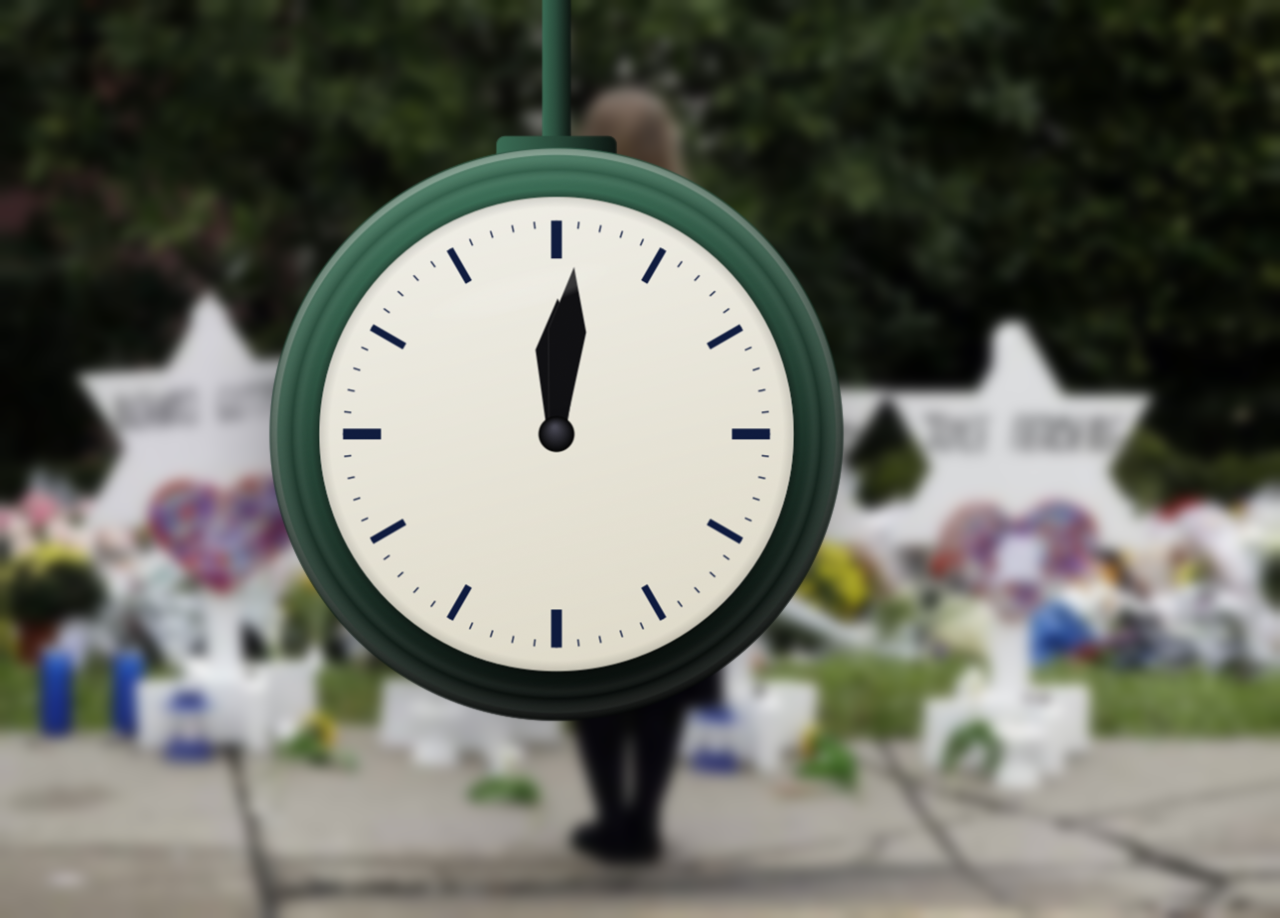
12:01
